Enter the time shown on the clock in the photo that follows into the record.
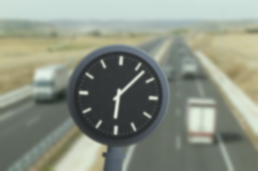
6:07
